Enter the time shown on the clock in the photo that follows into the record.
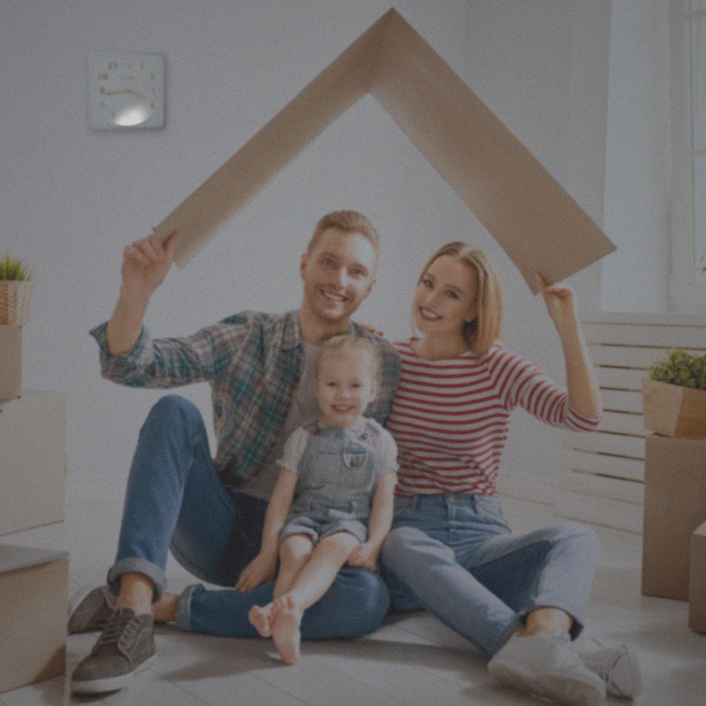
3:44
